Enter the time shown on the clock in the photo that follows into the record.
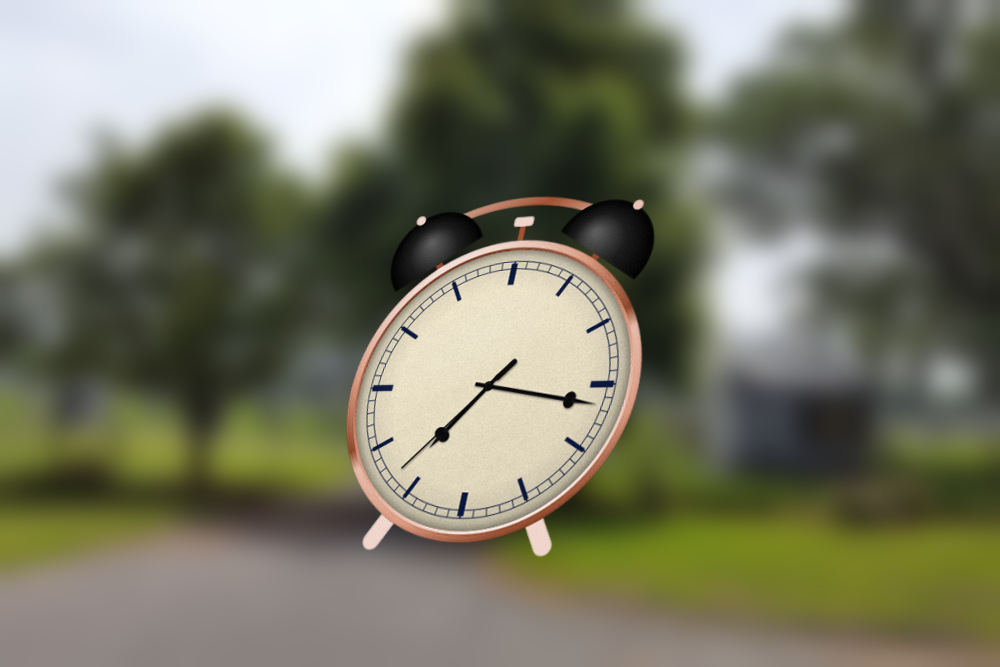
7:16:37
